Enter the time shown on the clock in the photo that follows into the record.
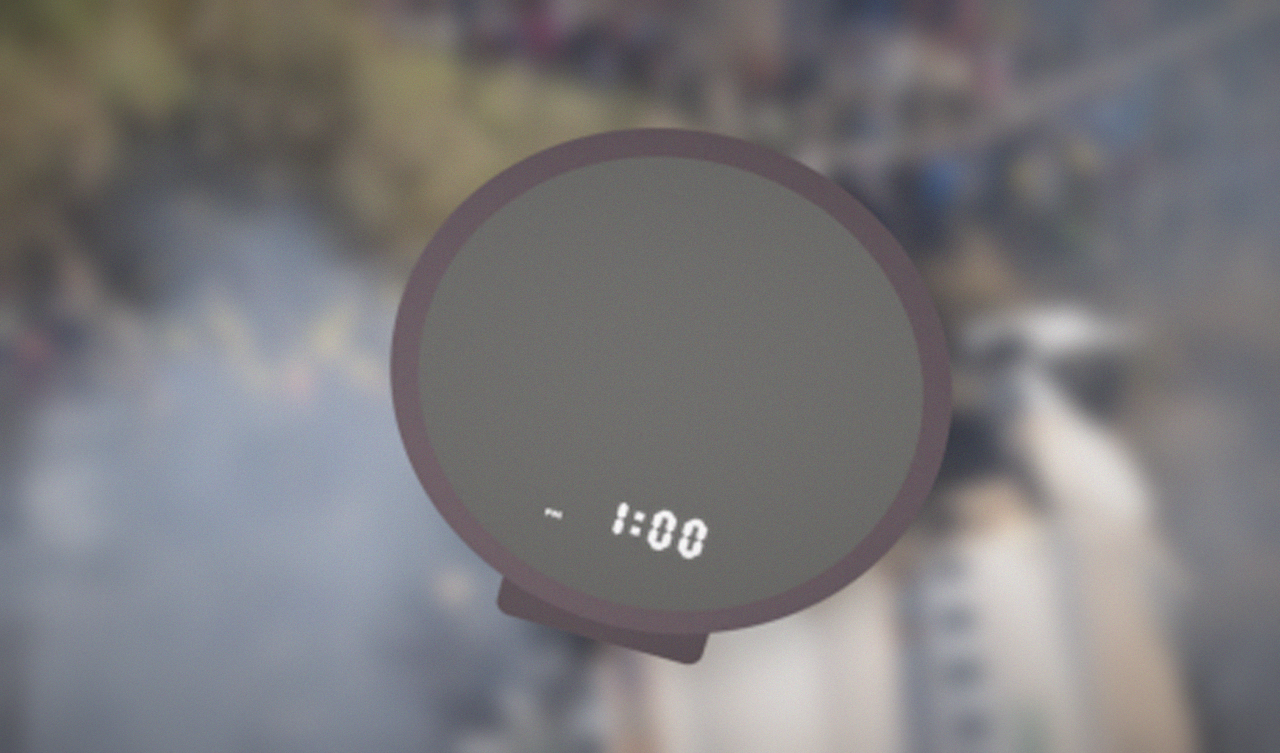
1:00
